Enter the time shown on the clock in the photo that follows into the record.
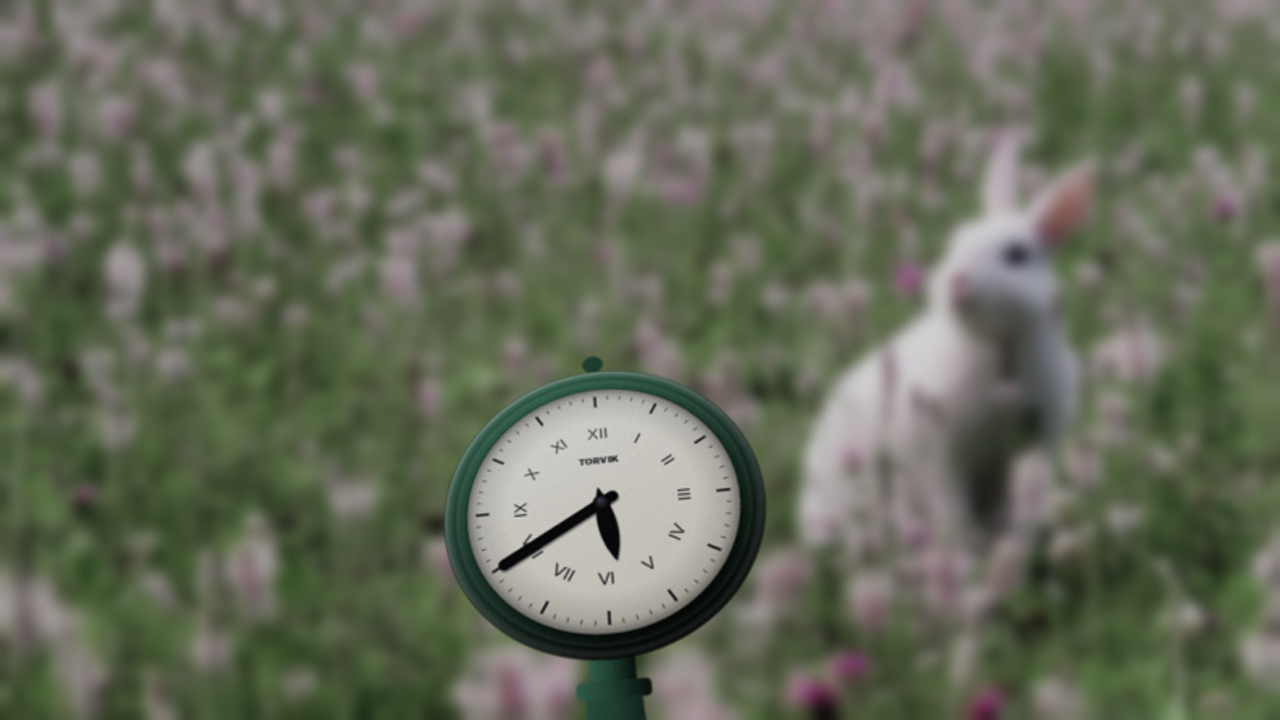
5:40
